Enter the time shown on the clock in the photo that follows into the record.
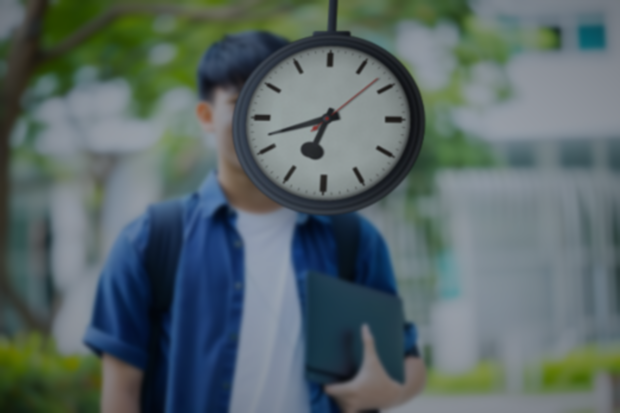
6:42:08
